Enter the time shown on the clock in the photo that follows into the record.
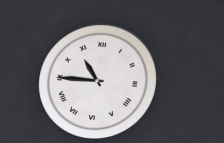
10:45
